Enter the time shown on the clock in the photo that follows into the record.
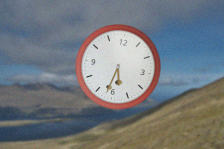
5:32
